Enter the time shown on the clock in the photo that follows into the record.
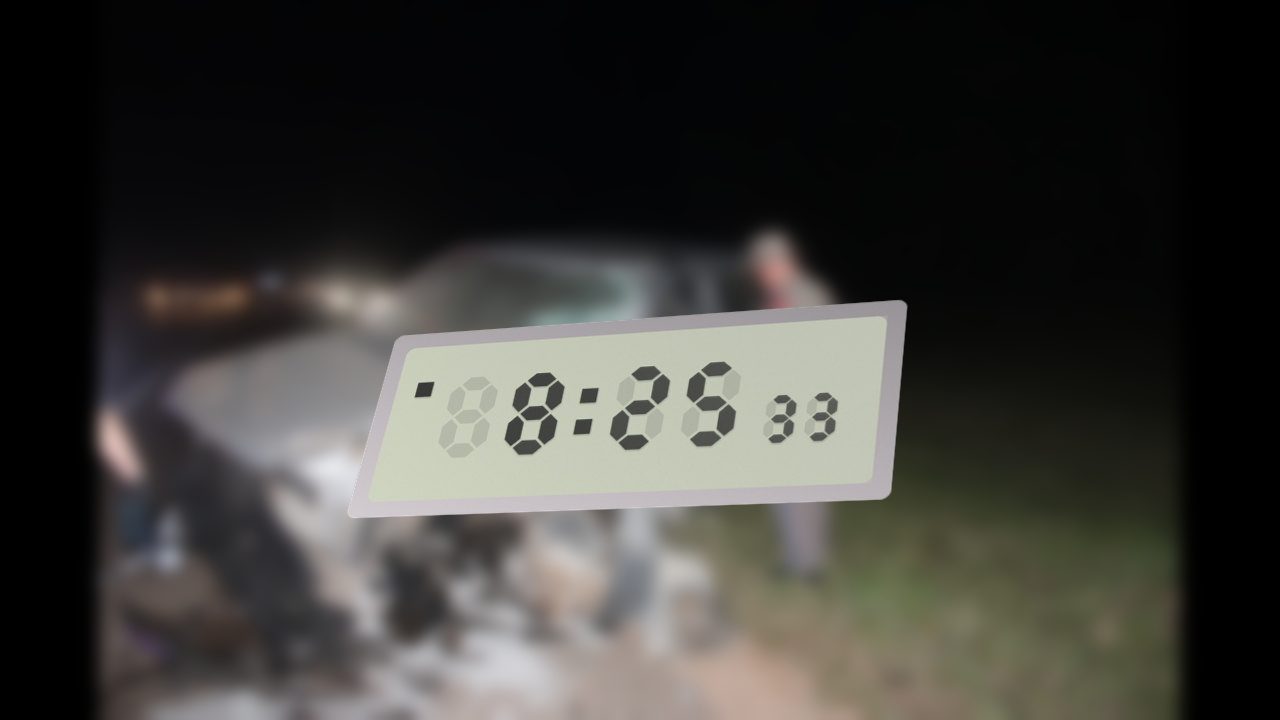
8:25:33
